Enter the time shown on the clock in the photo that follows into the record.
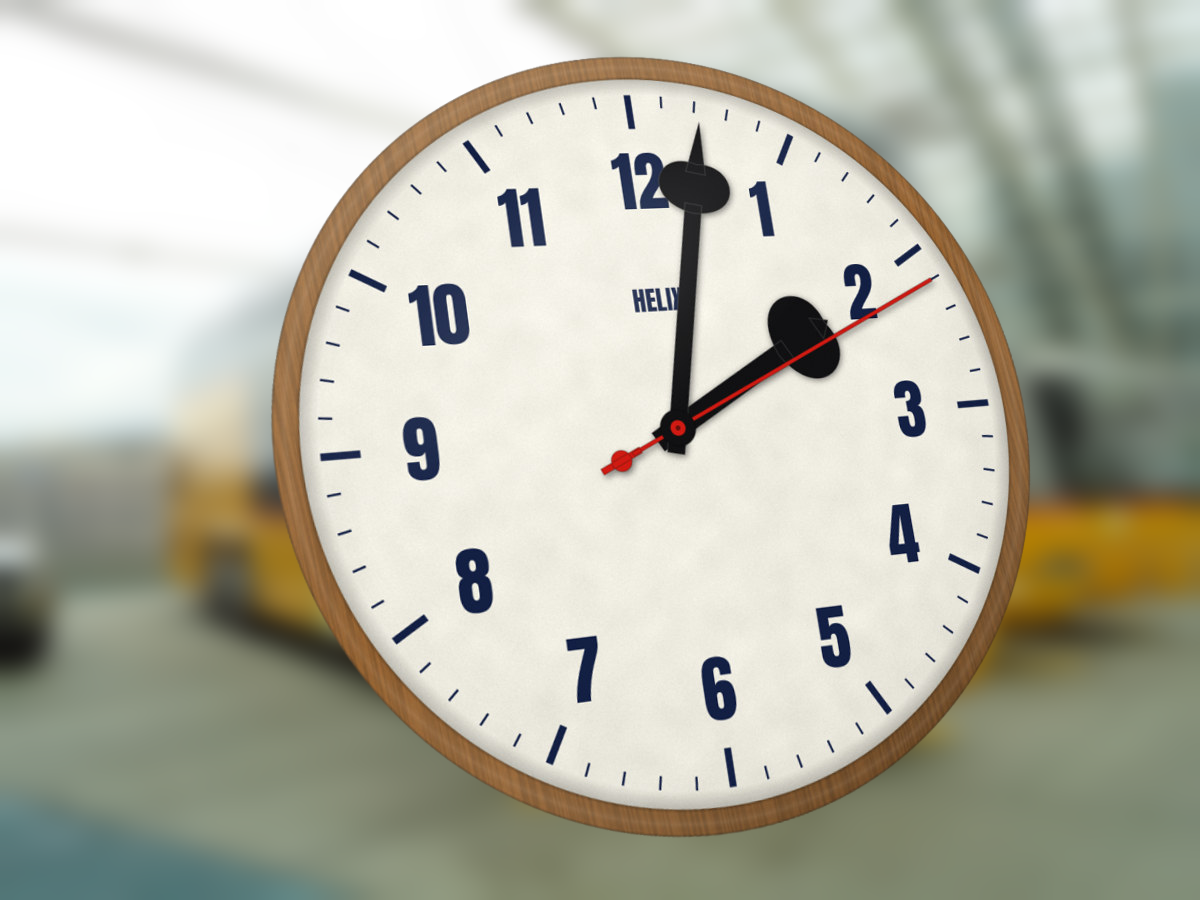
2:02:11
